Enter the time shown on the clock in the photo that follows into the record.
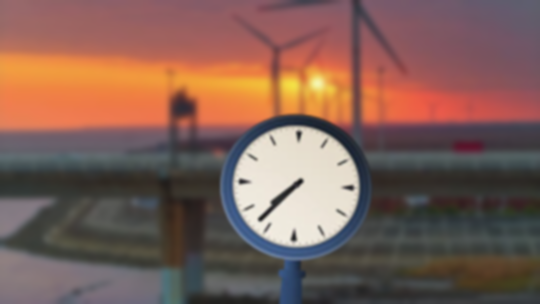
7:37
